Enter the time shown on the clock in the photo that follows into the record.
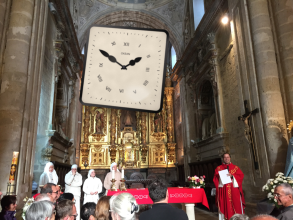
1:50
